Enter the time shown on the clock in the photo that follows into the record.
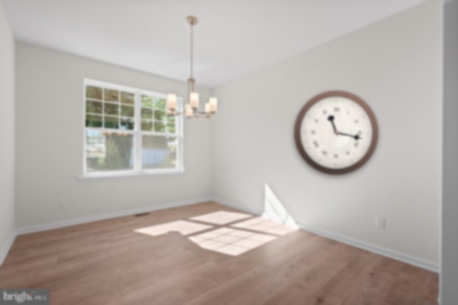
11:17
